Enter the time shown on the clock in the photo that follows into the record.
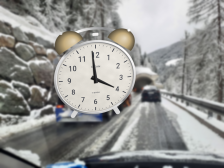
3:59
